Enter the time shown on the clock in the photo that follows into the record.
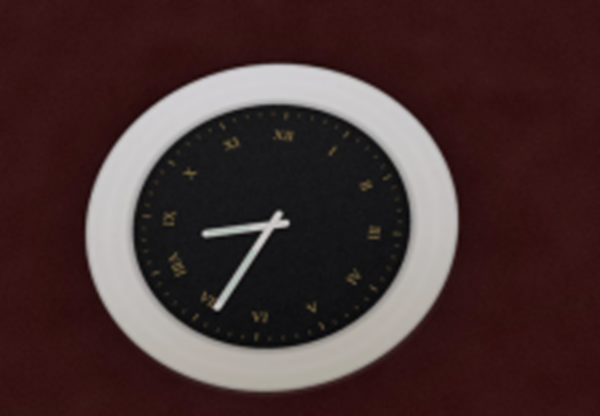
8:34
